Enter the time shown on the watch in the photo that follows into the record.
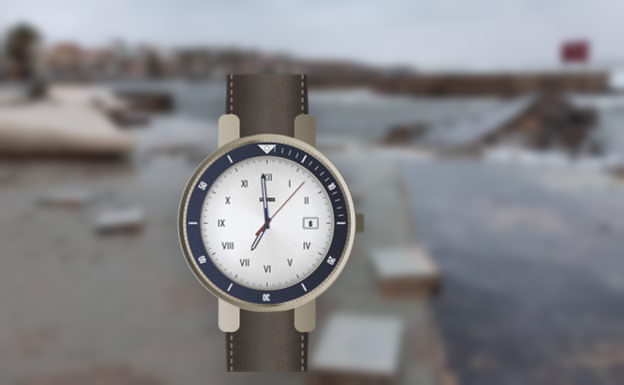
6:59:07
